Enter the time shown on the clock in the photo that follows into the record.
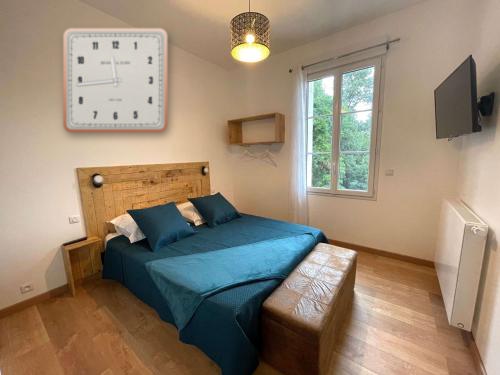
11:44
